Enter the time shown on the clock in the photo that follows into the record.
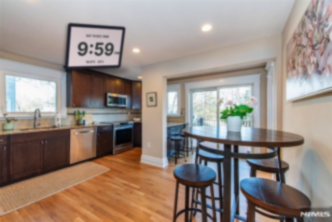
9:59
